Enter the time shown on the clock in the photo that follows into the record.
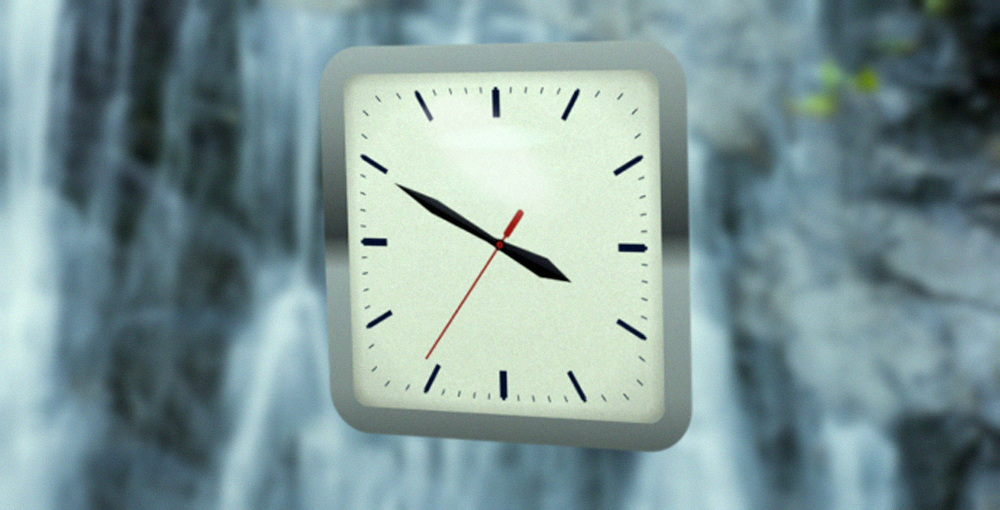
3:49:36
